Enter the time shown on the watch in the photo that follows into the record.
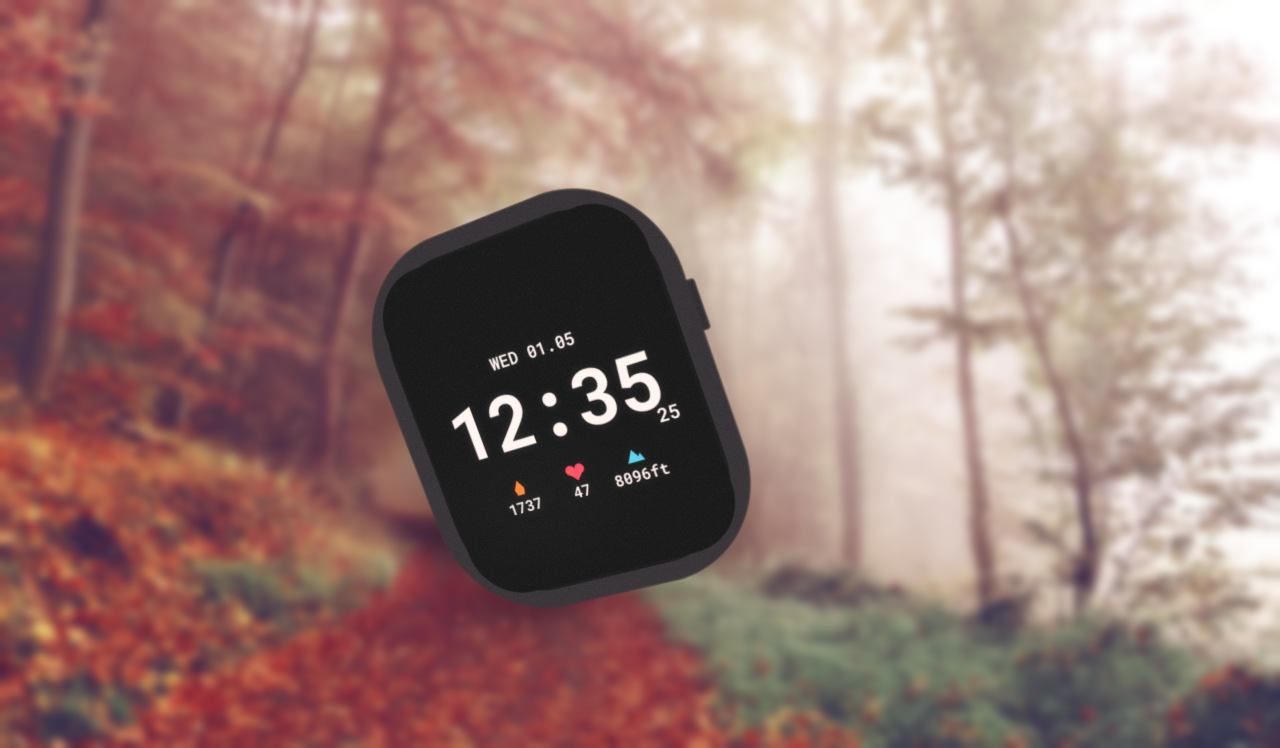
12:35:25
